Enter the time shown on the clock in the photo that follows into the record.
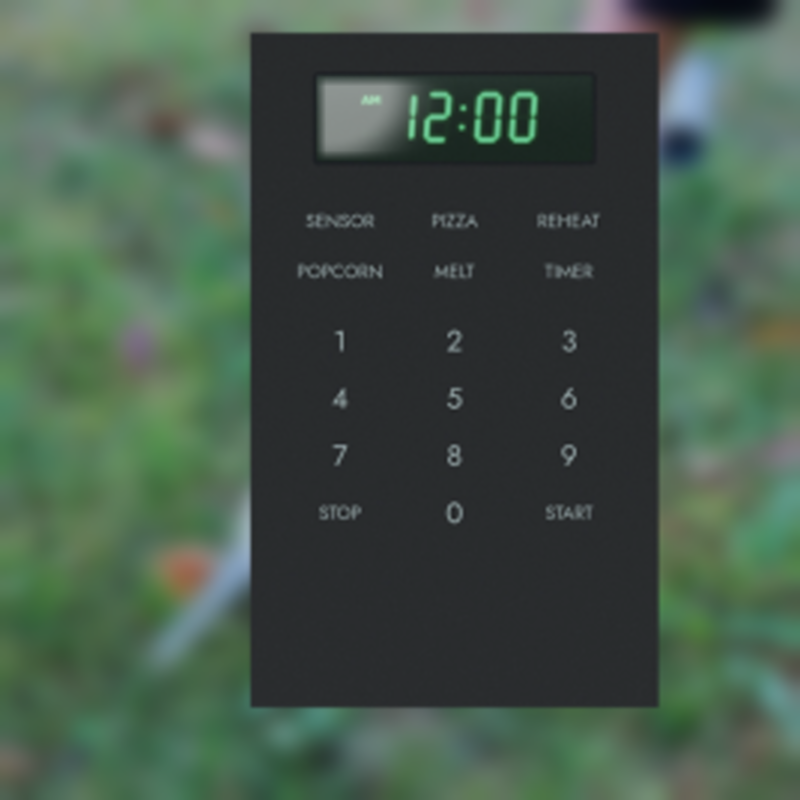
12:00
